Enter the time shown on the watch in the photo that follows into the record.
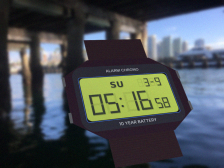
5:16:58
